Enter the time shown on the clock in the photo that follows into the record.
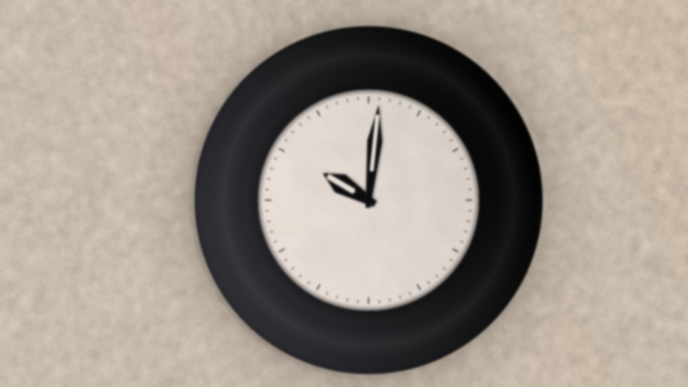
10:01
